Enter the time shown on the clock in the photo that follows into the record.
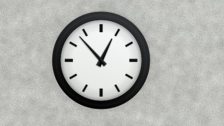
12:53
